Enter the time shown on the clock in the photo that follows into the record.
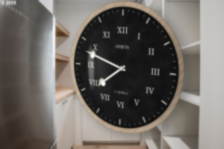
7:48
